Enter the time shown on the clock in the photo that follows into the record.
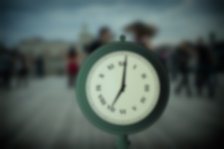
7:01
